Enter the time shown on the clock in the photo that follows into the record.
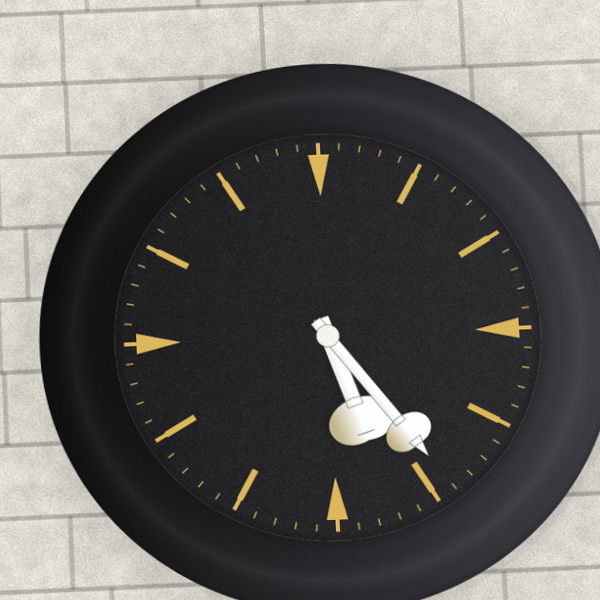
5:24
